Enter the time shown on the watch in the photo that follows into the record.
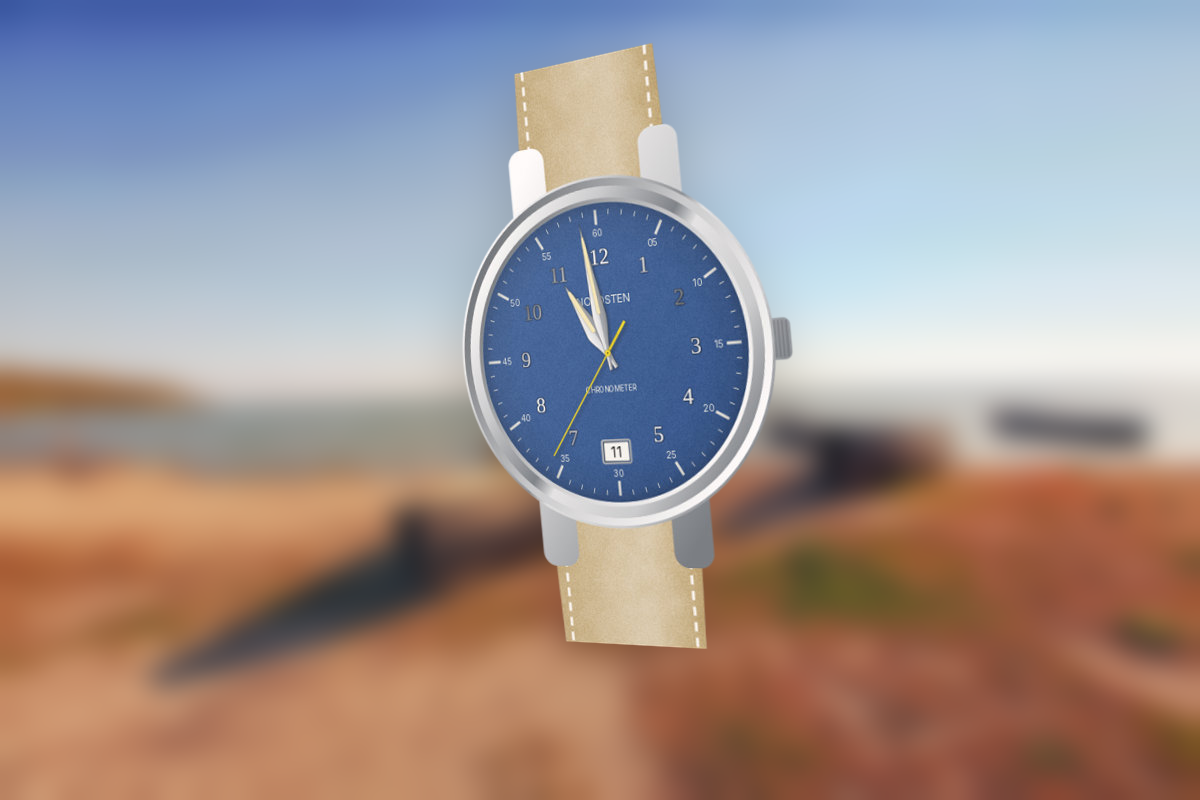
10:58:36
